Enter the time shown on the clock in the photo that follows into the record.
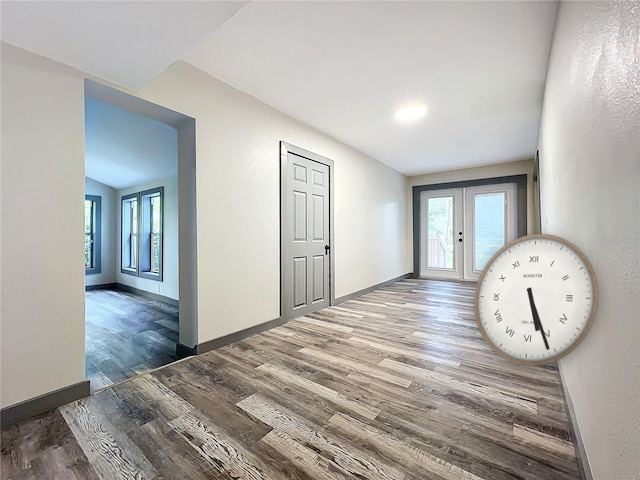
5:26
